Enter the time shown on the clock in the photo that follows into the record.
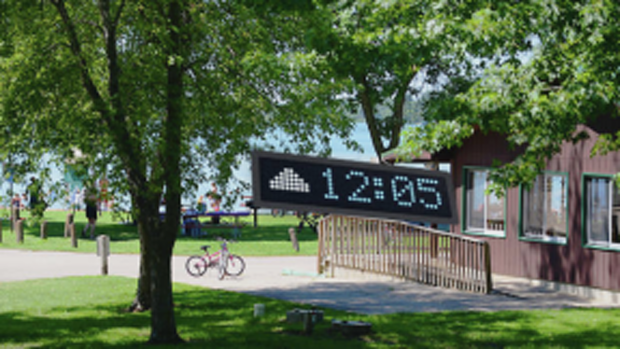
12:05
